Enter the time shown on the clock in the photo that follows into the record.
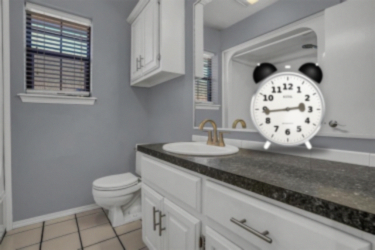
2:44
